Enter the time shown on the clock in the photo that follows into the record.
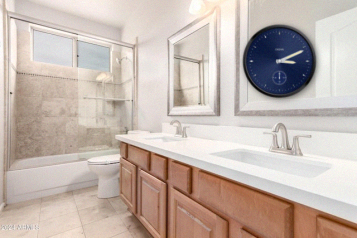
3:11
